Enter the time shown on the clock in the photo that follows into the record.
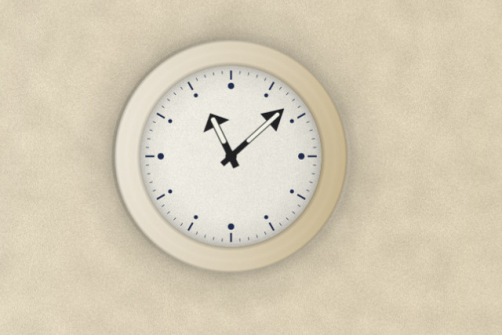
11:08
